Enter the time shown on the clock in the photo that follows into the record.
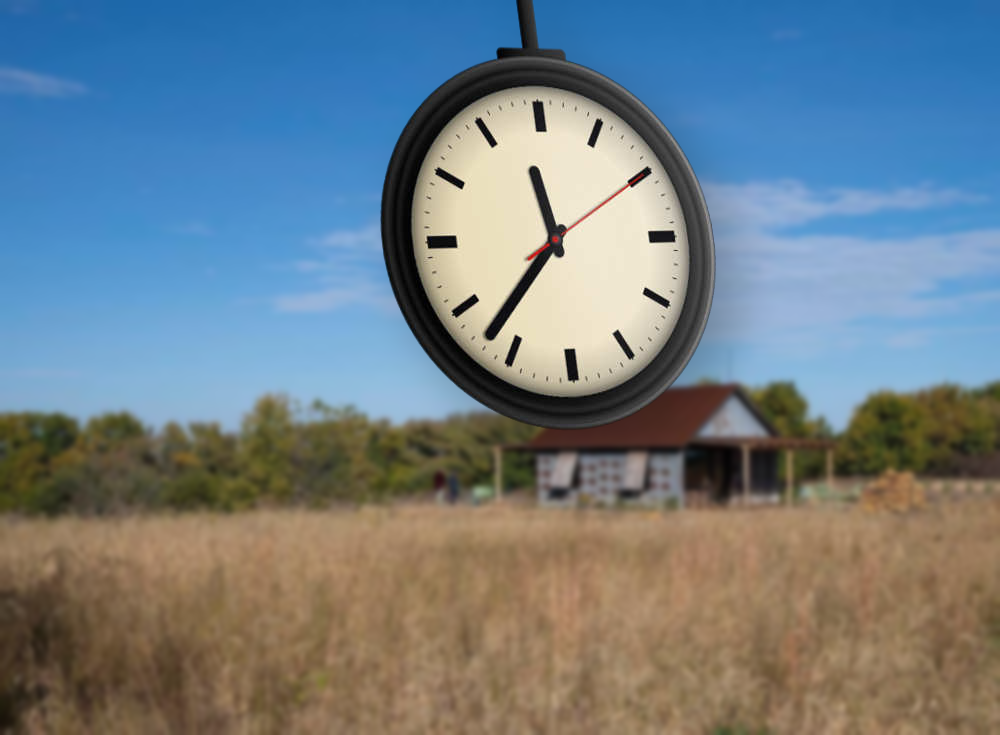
11:37:10
